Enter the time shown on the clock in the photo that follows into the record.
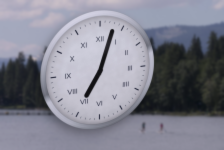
7:03
